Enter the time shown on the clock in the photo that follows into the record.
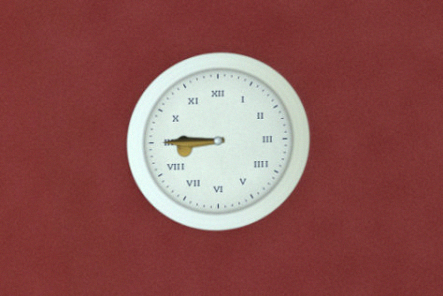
8:45
